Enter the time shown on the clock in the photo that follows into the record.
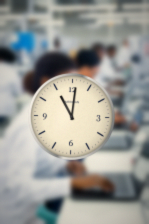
11:01
